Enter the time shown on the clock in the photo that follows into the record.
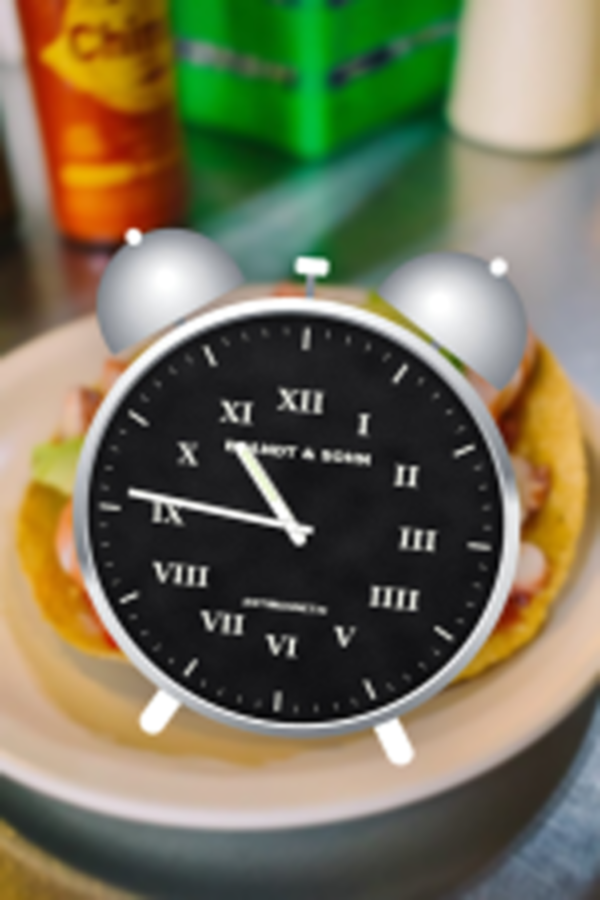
10:46
